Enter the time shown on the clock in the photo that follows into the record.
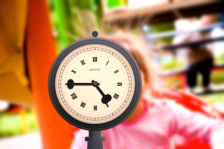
4:45
